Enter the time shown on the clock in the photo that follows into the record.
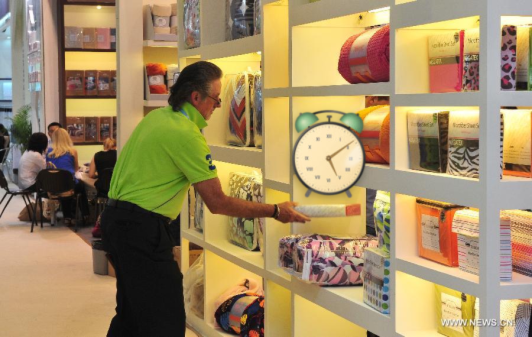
5:09
